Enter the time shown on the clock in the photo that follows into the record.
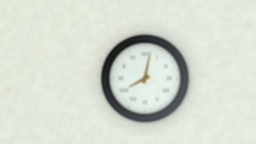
8:02
